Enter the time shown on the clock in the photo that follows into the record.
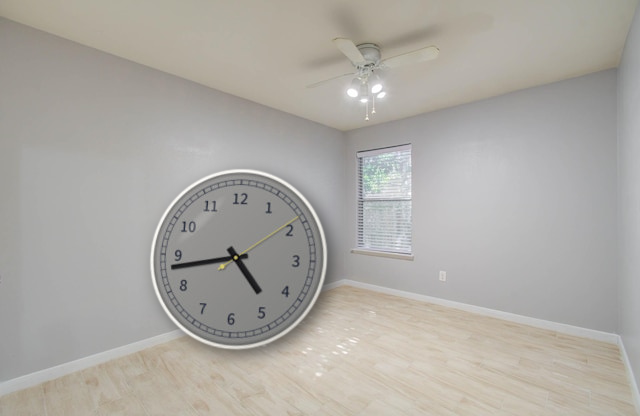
4:43:09
